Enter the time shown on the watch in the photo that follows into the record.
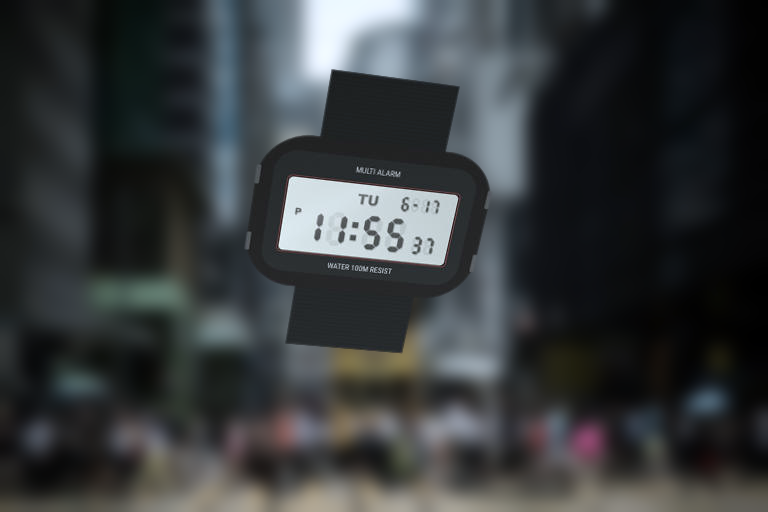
11:55:37
